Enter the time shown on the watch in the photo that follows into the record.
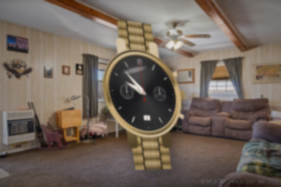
9:53
